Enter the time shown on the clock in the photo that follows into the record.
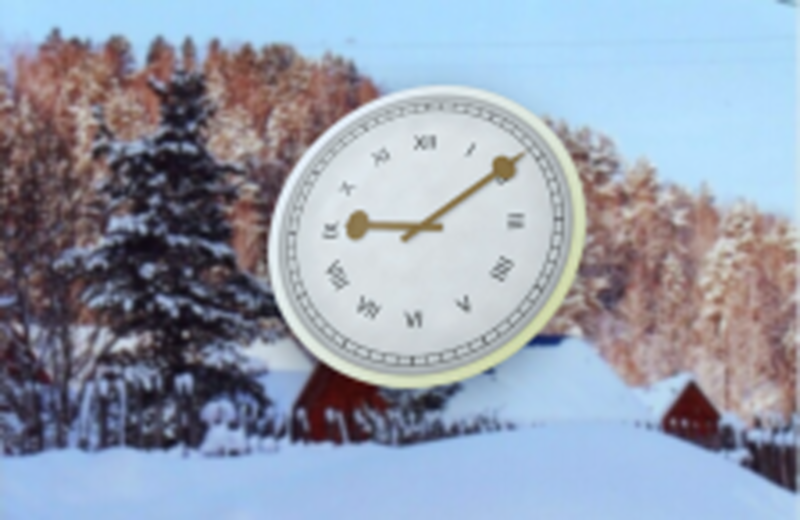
9:09
